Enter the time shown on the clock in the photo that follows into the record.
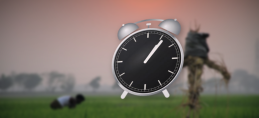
1:06
